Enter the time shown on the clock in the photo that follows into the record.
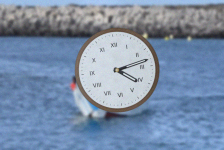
4:13
